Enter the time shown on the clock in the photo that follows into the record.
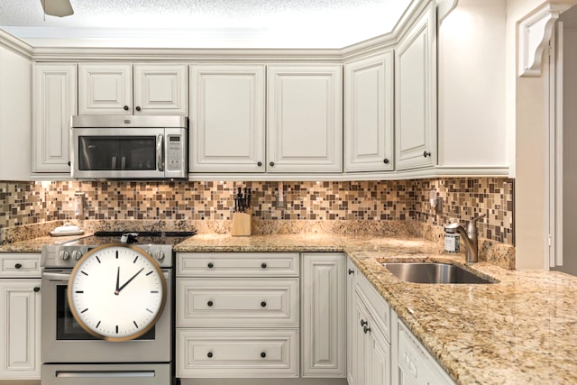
12:08
